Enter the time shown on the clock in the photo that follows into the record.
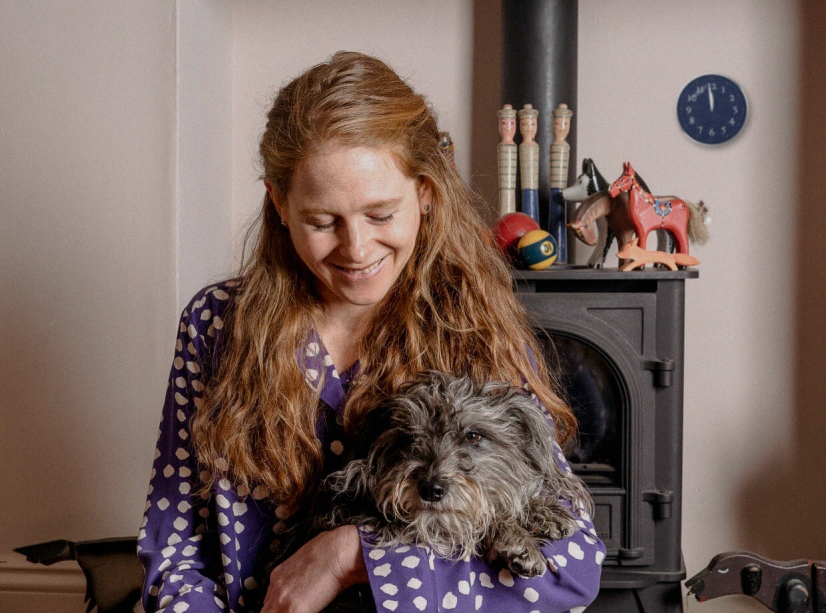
11:59
